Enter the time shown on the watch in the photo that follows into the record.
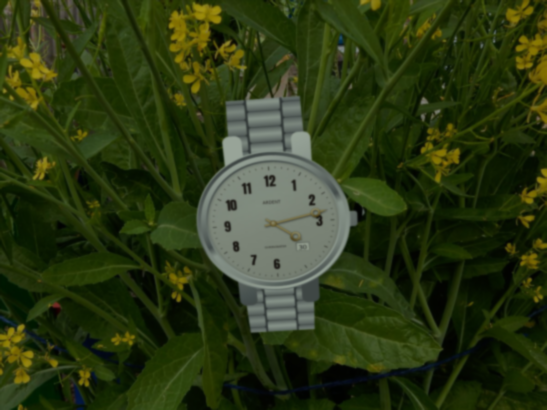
4:13
